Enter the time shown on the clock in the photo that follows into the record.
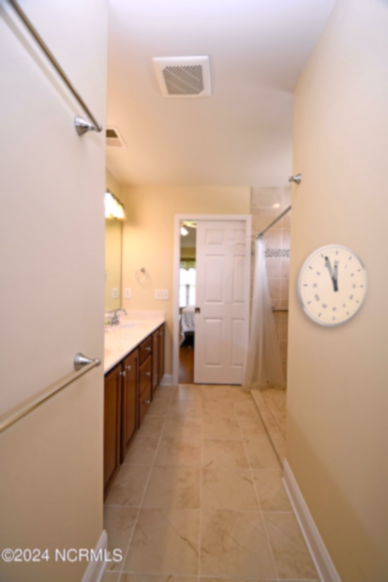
11:56
